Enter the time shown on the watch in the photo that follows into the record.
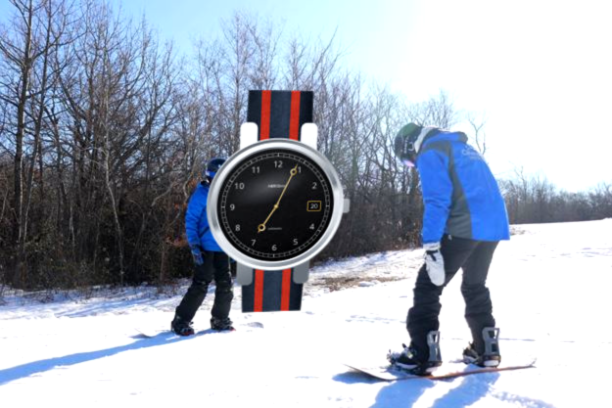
7:04
